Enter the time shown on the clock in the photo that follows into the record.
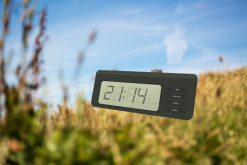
21:14
